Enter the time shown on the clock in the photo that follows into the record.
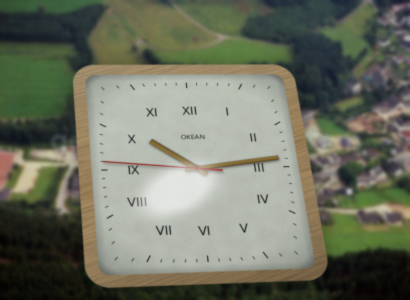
10:13:46
